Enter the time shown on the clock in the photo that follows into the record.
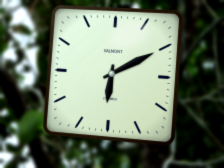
6:10
